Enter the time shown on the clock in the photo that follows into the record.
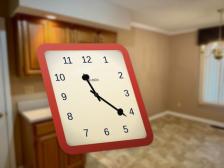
11:22
